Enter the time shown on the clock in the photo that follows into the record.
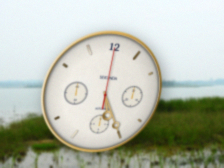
5:25
